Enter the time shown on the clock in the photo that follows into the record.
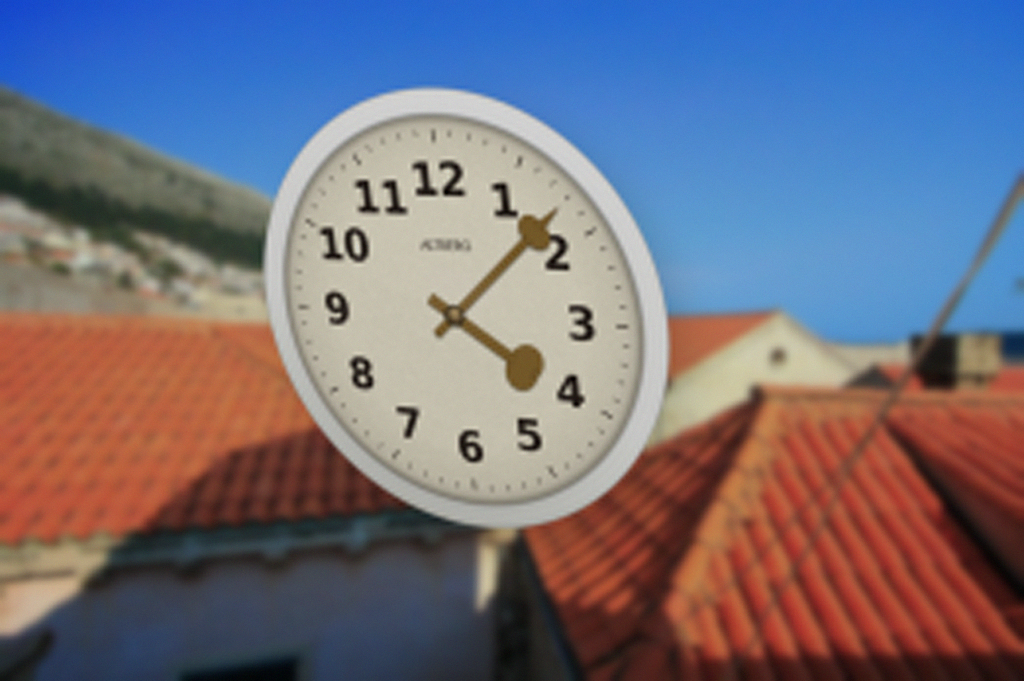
4:08
